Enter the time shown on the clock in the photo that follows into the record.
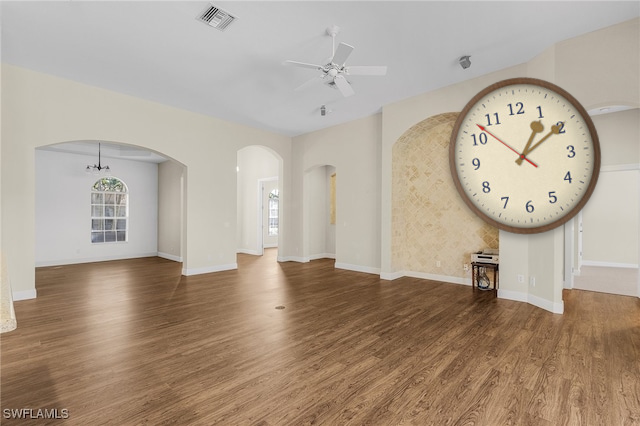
1:09:52
